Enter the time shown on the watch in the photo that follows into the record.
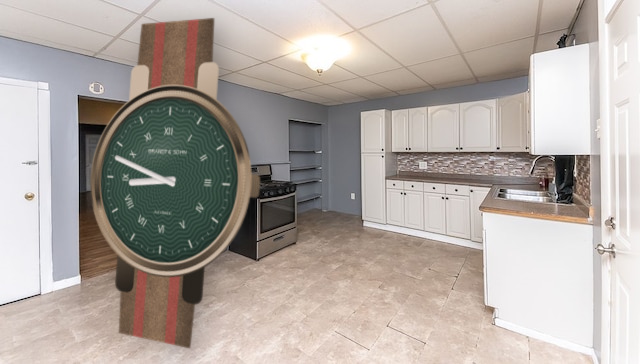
8:48
